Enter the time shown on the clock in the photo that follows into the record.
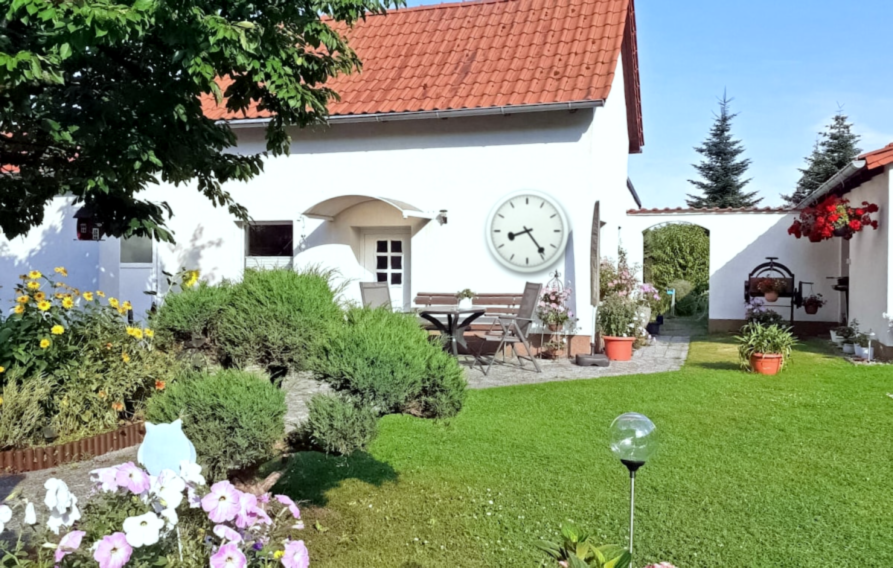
8:24
